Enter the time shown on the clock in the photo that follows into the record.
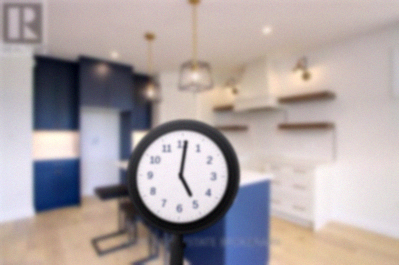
5:01
